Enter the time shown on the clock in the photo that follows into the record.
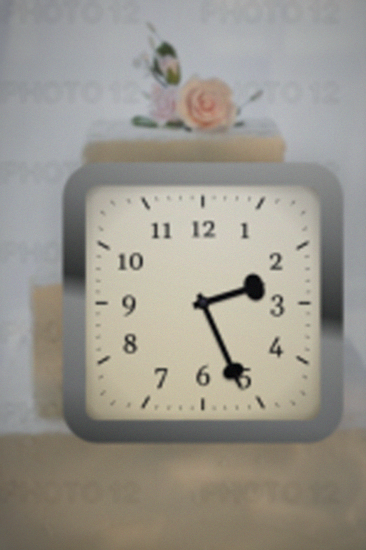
2:26
